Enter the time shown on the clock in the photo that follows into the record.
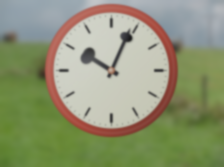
10:04
